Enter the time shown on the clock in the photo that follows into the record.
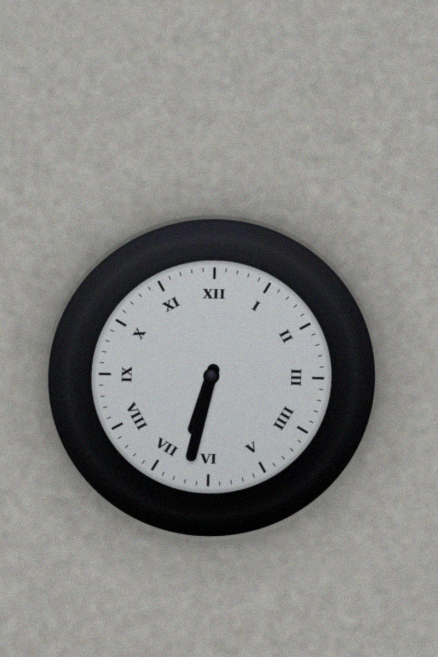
6:32
